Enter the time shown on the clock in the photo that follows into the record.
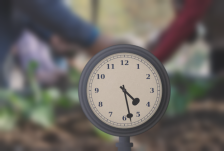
4:28
